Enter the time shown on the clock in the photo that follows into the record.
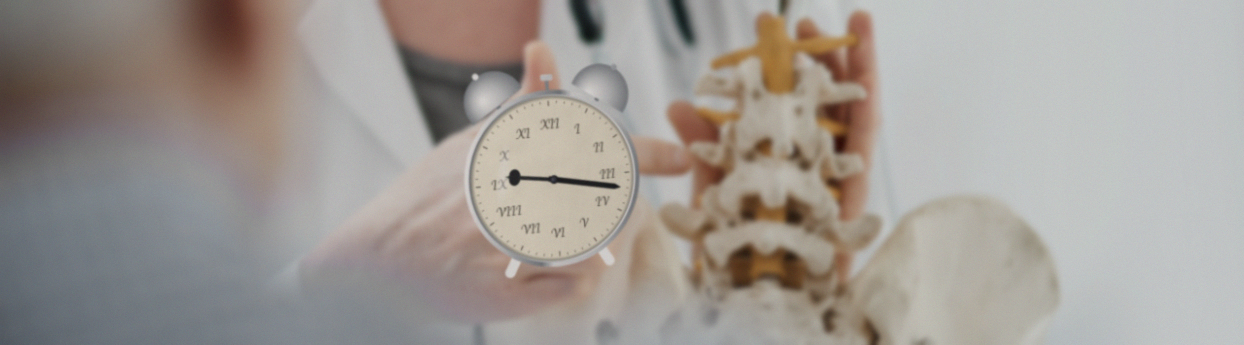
9:17
